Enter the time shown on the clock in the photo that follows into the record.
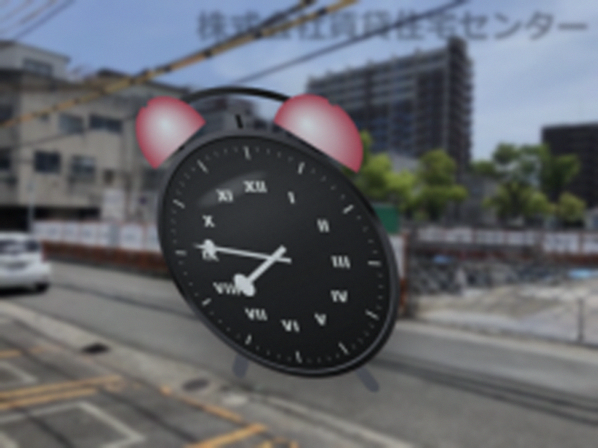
7:46
